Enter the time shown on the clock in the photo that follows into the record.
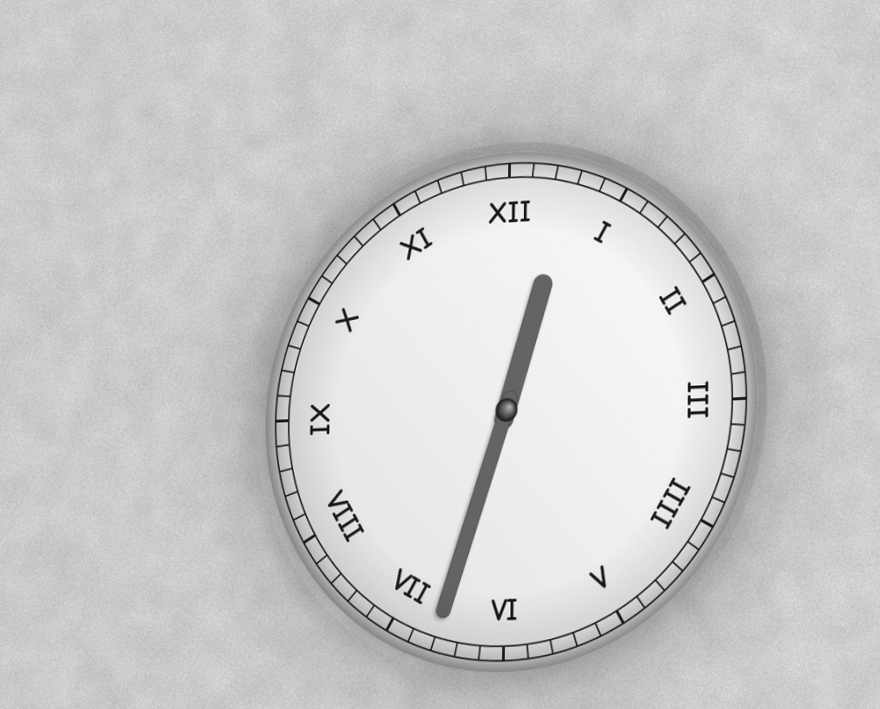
12:33
